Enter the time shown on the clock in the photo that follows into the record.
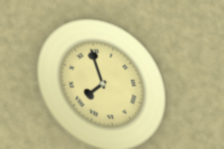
7:59
